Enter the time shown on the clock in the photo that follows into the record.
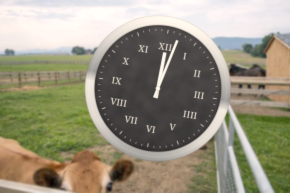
12:02
